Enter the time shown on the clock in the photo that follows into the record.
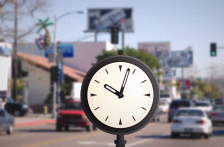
10:03
